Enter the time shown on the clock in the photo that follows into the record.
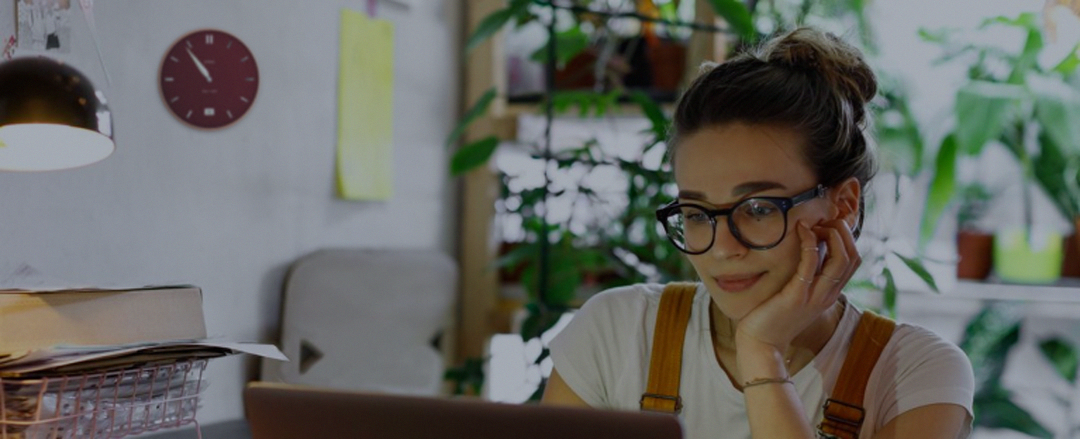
10:54
